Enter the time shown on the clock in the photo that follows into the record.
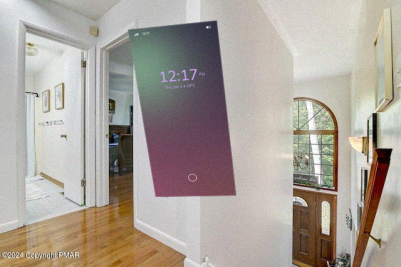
12:17
